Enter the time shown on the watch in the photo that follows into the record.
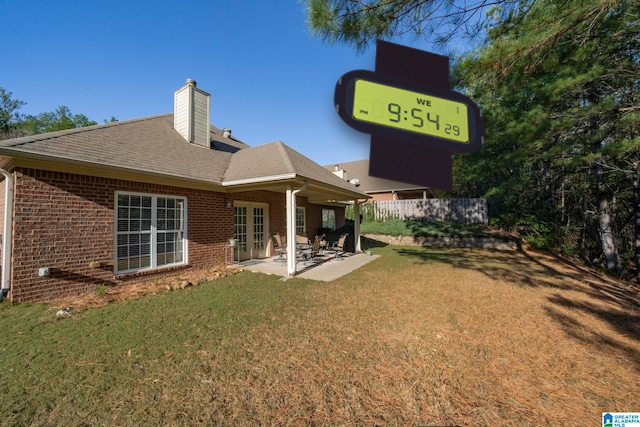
9:54:29
